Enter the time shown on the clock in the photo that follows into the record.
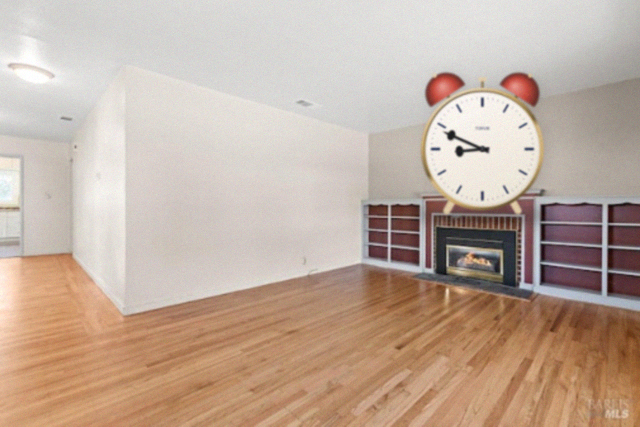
8:49
